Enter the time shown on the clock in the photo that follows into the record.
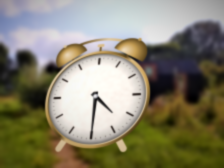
4:30
